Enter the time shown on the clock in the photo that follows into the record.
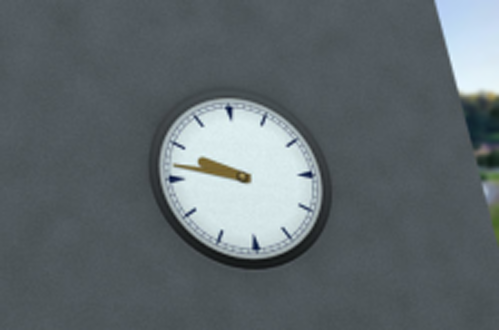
9:47
